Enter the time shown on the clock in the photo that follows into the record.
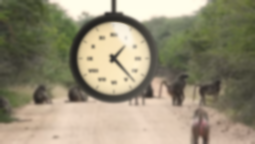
1:23
